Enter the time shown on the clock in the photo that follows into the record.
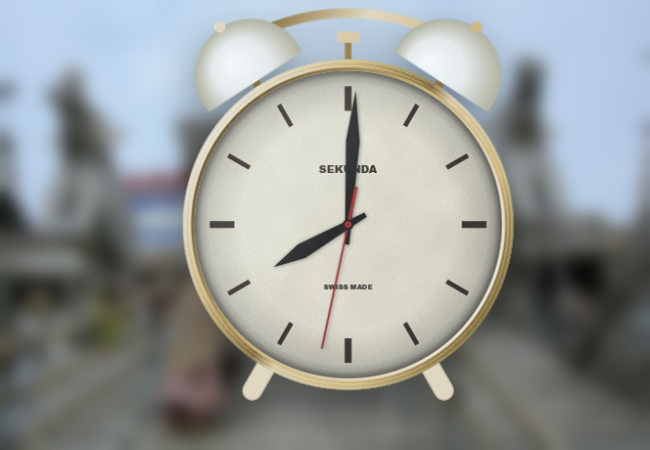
8:00:32
